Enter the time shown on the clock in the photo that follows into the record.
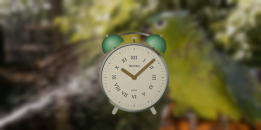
10:08
